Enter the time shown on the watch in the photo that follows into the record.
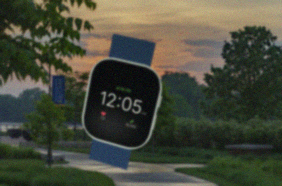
12:05
